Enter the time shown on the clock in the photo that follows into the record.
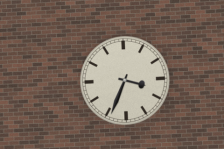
3:34
